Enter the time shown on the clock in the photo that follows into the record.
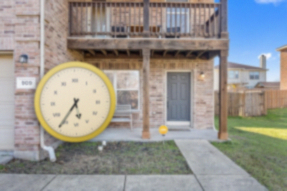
5:36
